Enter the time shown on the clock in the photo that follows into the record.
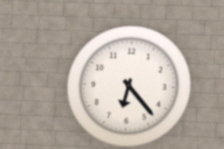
6:23
